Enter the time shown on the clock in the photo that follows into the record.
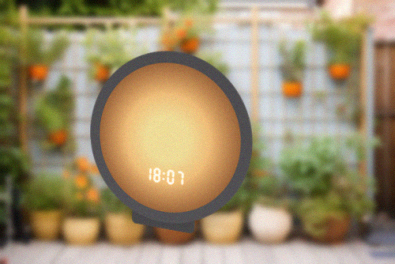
18:07
